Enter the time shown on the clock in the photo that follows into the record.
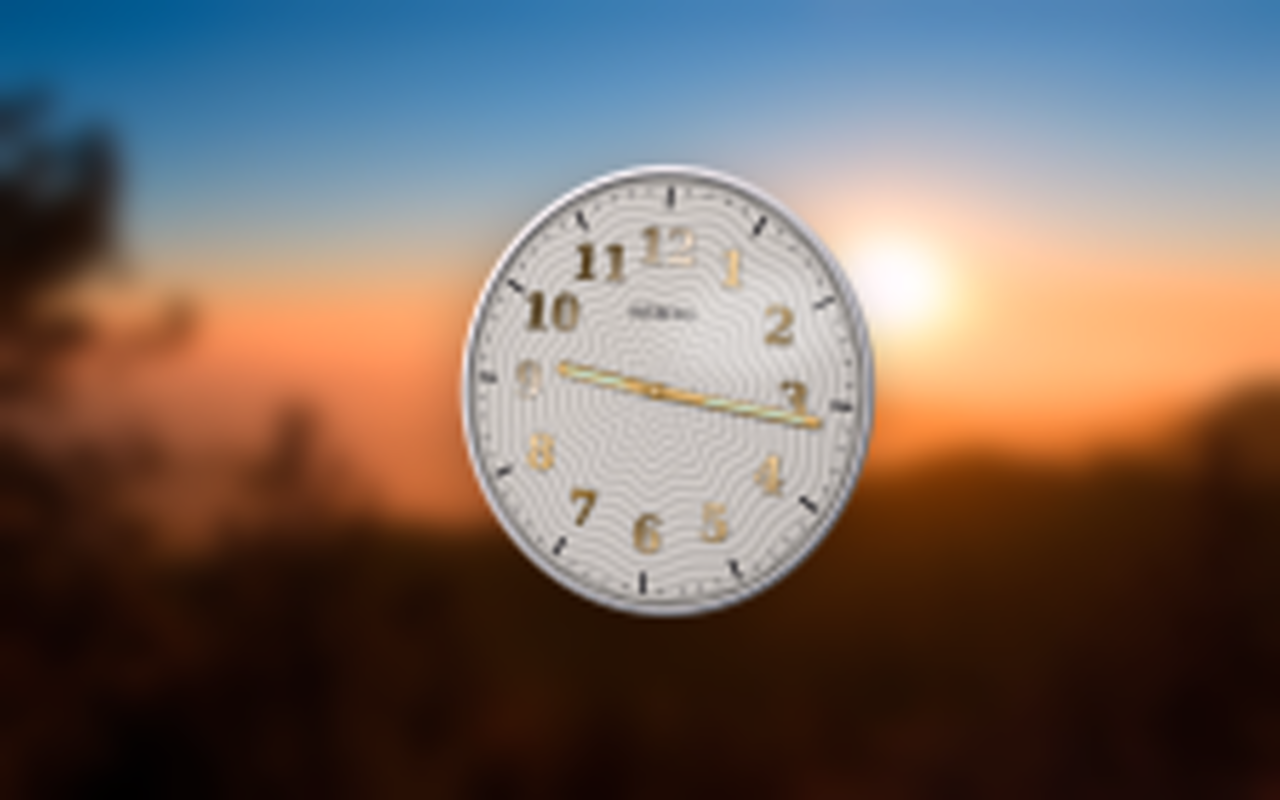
9:16
